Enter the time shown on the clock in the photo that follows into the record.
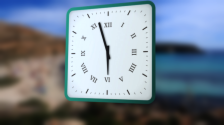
5:57
